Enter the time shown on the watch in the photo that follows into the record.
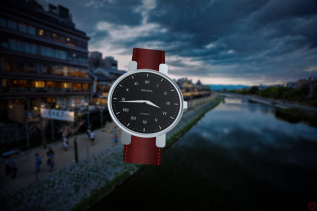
3:44
